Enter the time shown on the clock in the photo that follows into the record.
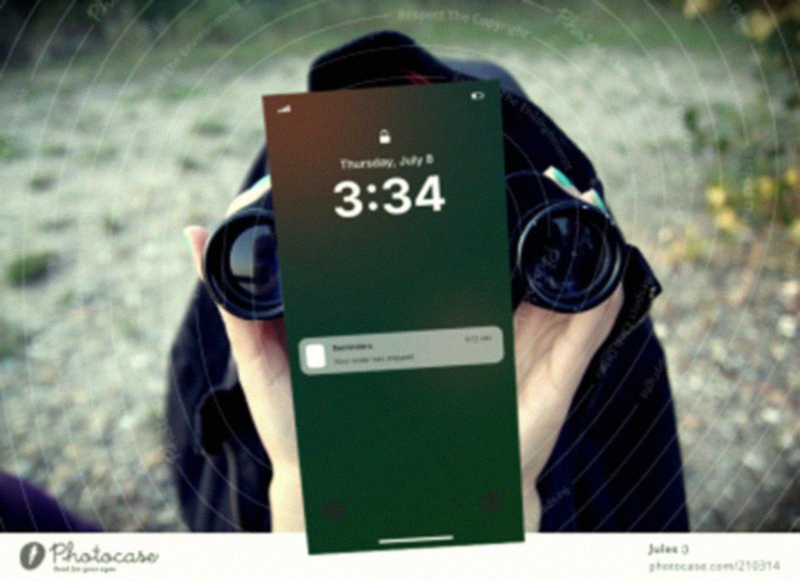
3:34
